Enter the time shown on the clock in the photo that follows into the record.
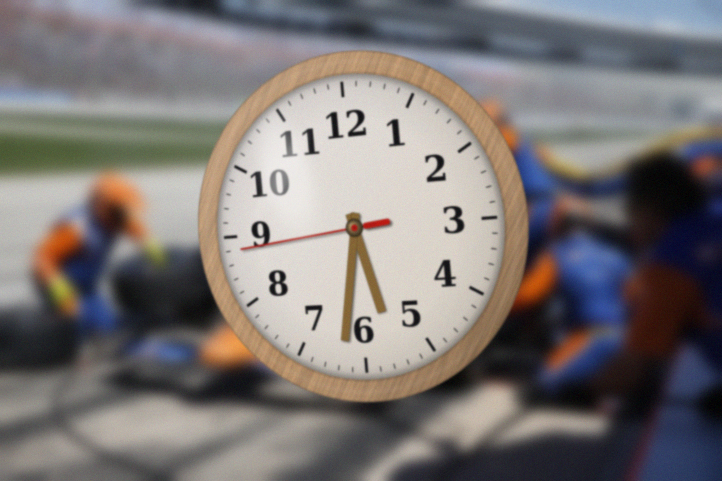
5:31:44
